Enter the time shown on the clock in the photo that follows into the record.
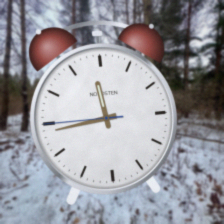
11:43:45
